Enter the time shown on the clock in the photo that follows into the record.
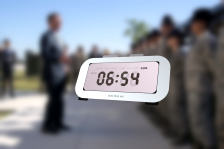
6:54
